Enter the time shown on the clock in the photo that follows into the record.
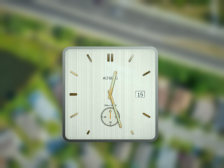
12:27
